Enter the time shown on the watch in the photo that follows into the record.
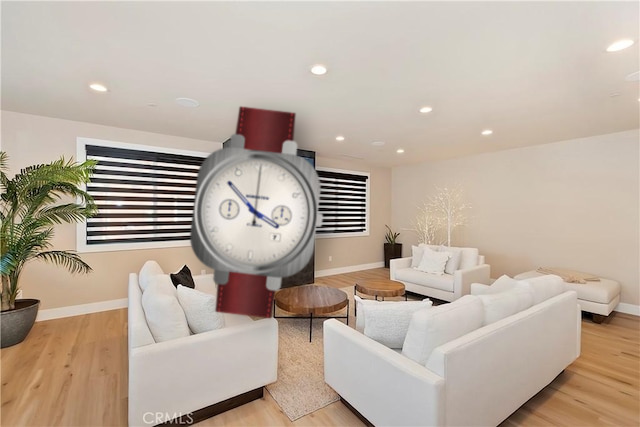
3:52
